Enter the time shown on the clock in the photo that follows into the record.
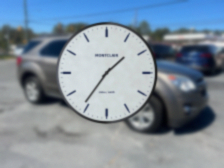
1:36
